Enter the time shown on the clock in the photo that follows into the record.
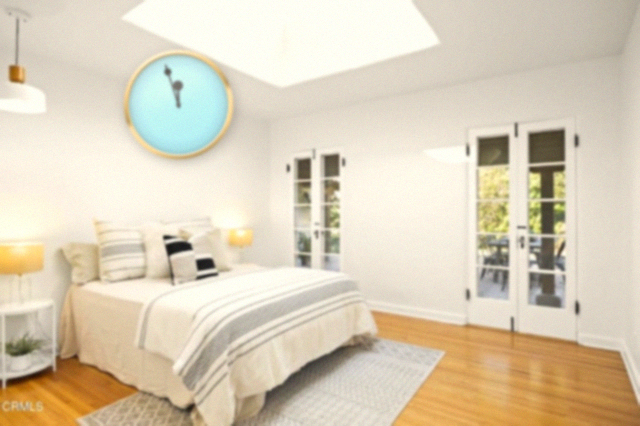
11:57
